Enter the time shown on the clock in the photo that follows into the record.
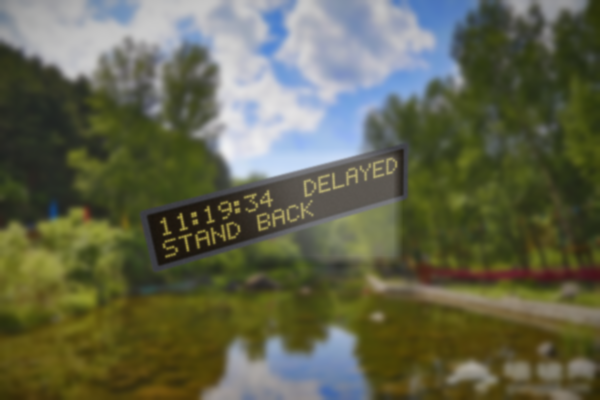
11:19:34
